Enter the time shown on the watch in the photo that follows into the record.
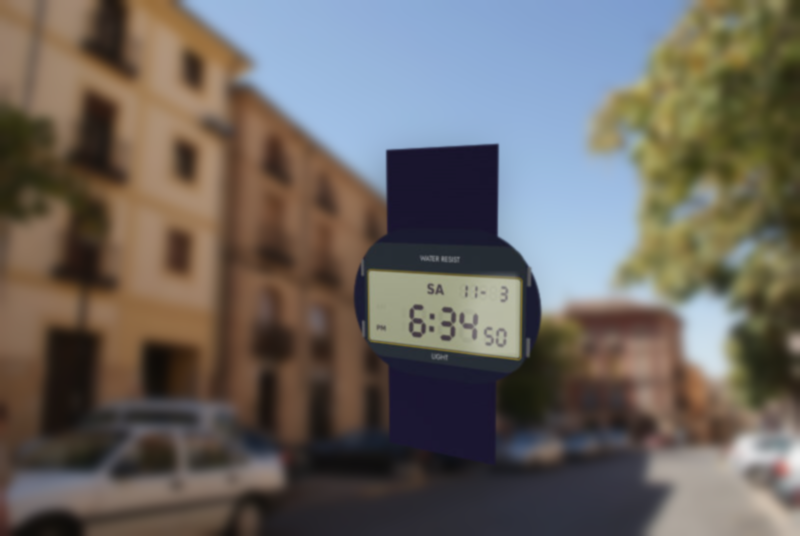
6:34:50
